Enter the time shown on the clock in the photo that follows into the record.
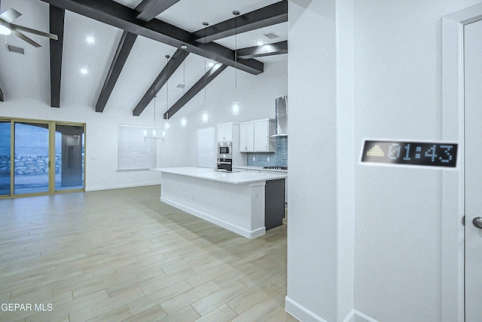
1:43
